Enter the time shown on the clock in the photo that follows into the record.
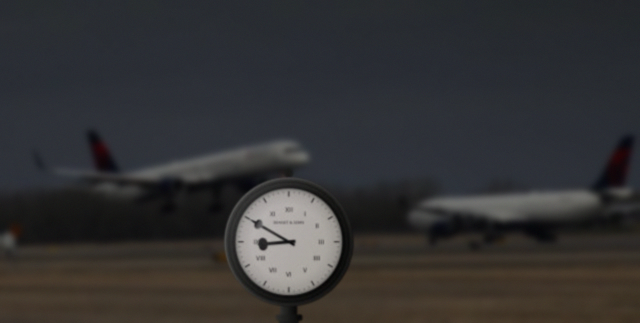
8:50
